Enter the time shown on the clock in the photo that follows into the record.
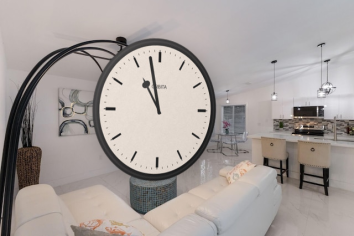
10:58
